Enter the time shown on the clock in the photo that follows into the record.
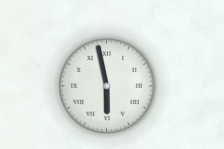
5:58
